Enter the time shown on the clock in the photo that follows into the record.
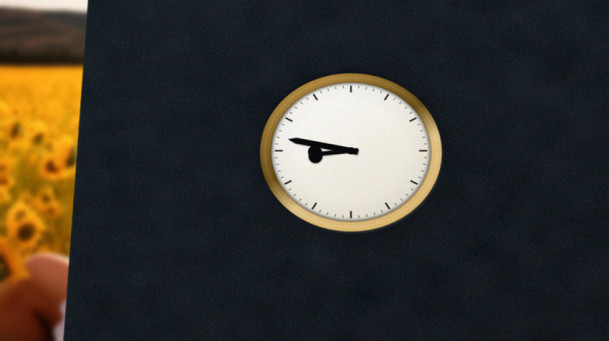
8:47
